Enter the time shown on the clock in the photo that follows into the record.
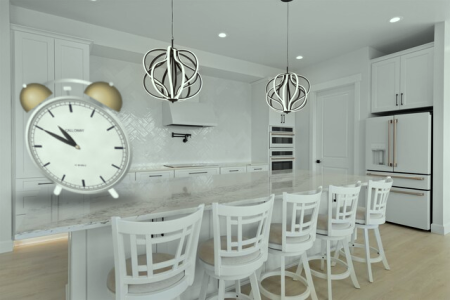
10:50
